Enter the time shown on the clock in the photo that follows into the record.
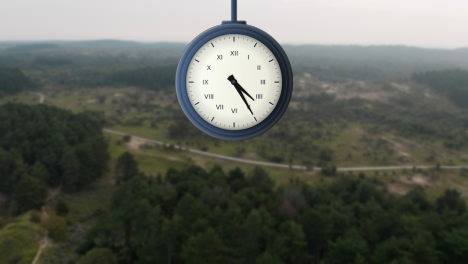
4:25
